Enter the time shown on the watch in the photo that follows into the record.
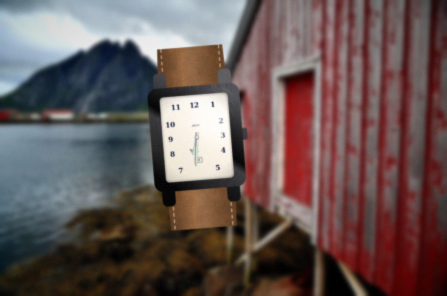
6:31
